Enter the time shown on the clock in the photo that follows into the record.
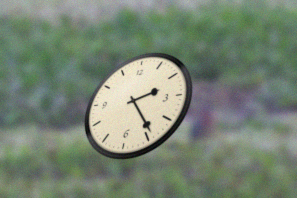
2:24
